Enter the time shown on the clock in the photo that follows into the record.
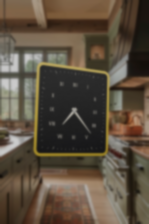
7:23
